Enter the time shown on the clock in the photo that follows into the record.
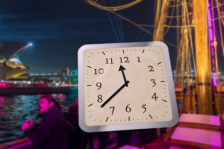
11:38
